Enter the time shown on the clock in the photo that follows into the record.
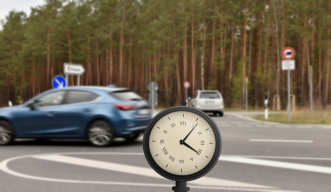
4:06
